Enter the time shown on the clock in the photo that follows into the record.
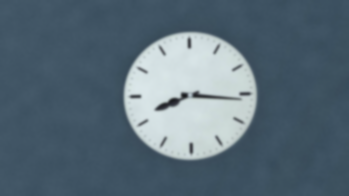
8:16
